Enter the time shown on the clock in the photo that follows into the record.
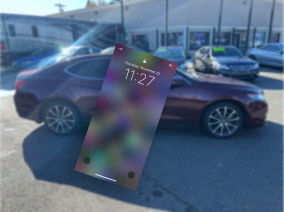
11:27
